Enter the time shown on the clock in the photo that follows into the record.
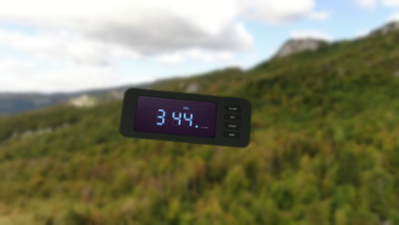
3:44
